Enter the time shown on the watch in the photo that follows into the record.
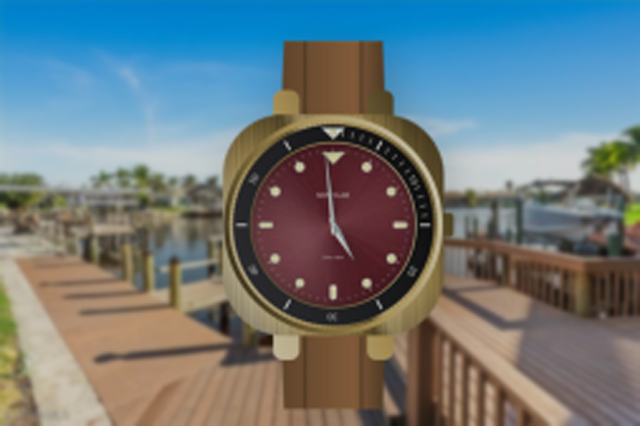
4:59
